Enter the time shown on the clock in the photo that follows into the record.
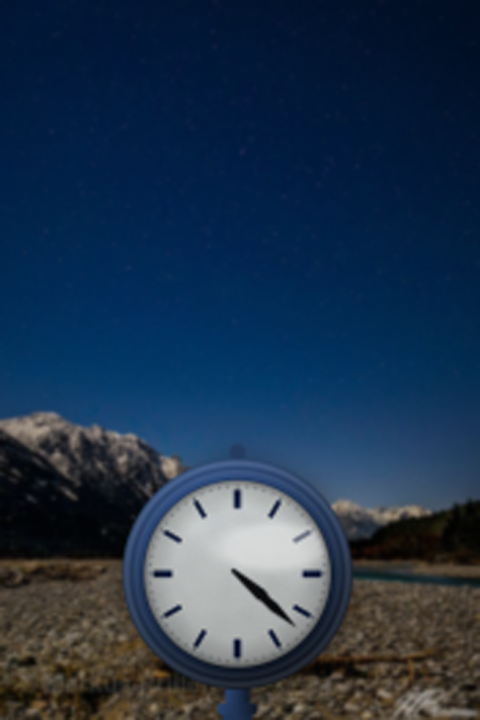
4:22
